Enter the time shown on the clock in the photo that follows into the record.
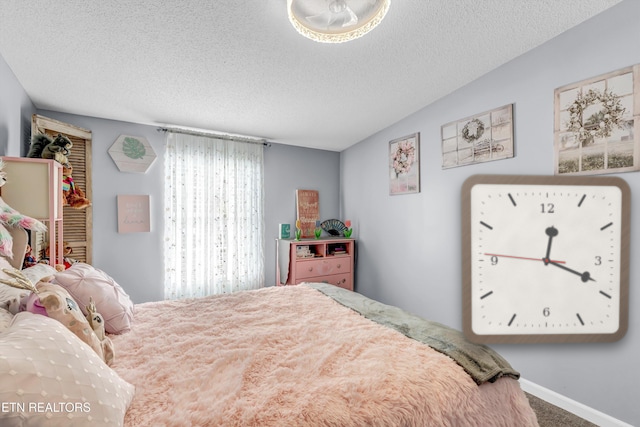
12:18:46
